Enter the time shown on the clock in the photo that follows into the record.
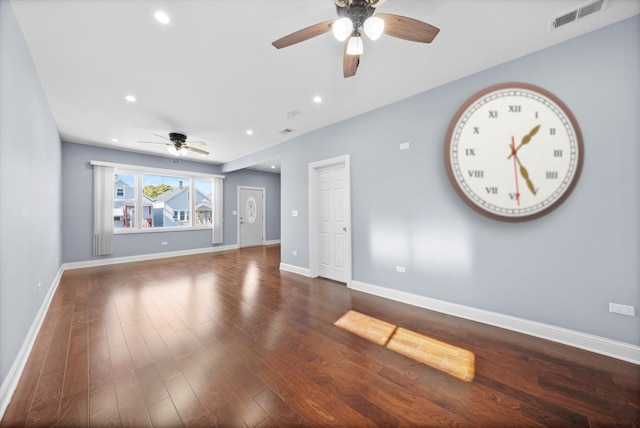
1:25:29
